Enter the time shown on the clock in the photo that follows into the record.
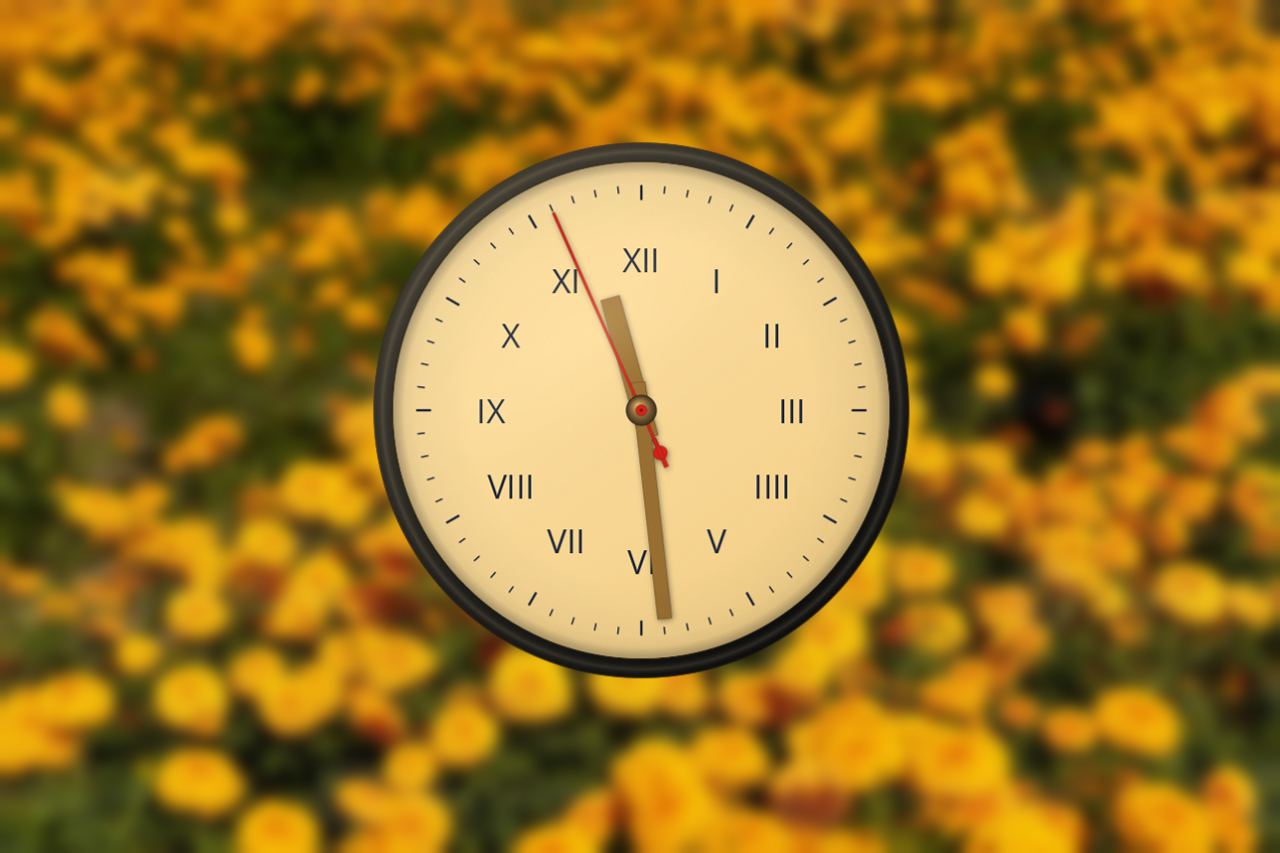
11:28:56
